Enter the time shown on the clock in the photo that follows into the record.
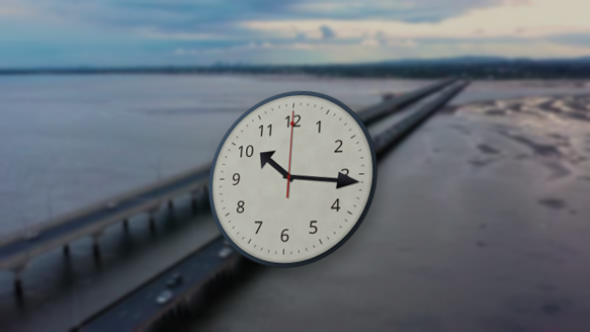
10:16:00
